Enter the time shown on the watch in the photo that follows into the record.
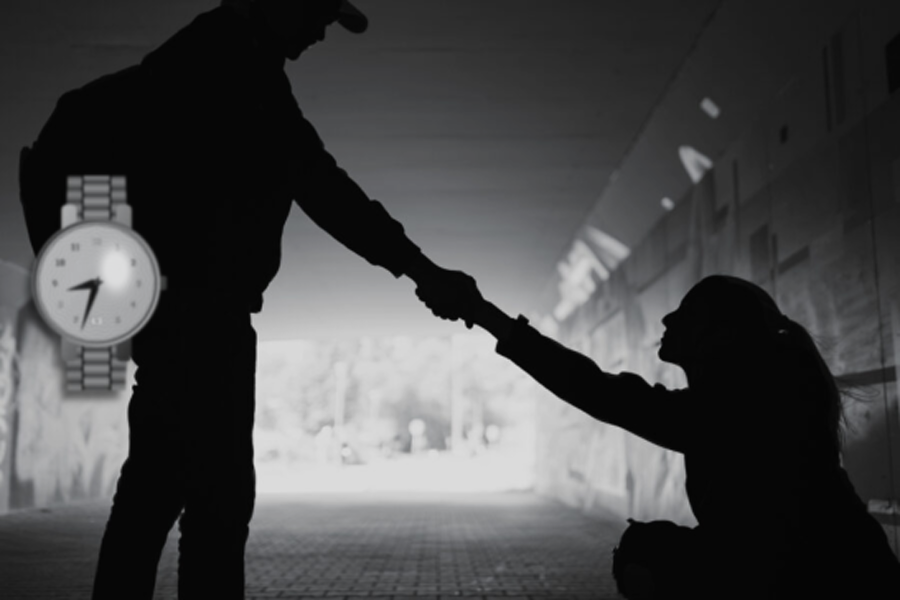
8:33
